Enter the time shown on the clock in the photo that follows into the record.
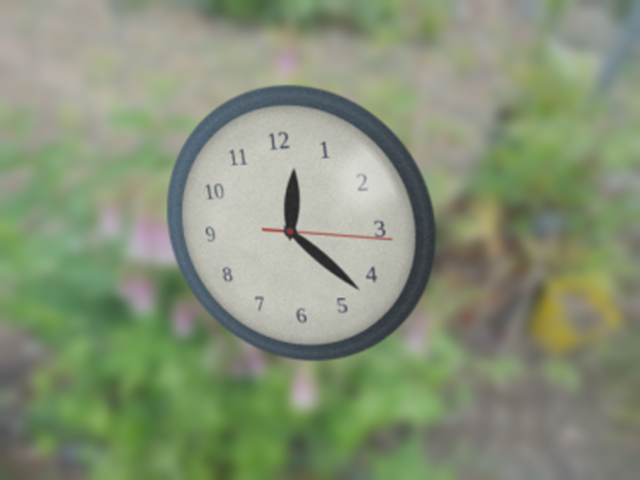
12:22:16
